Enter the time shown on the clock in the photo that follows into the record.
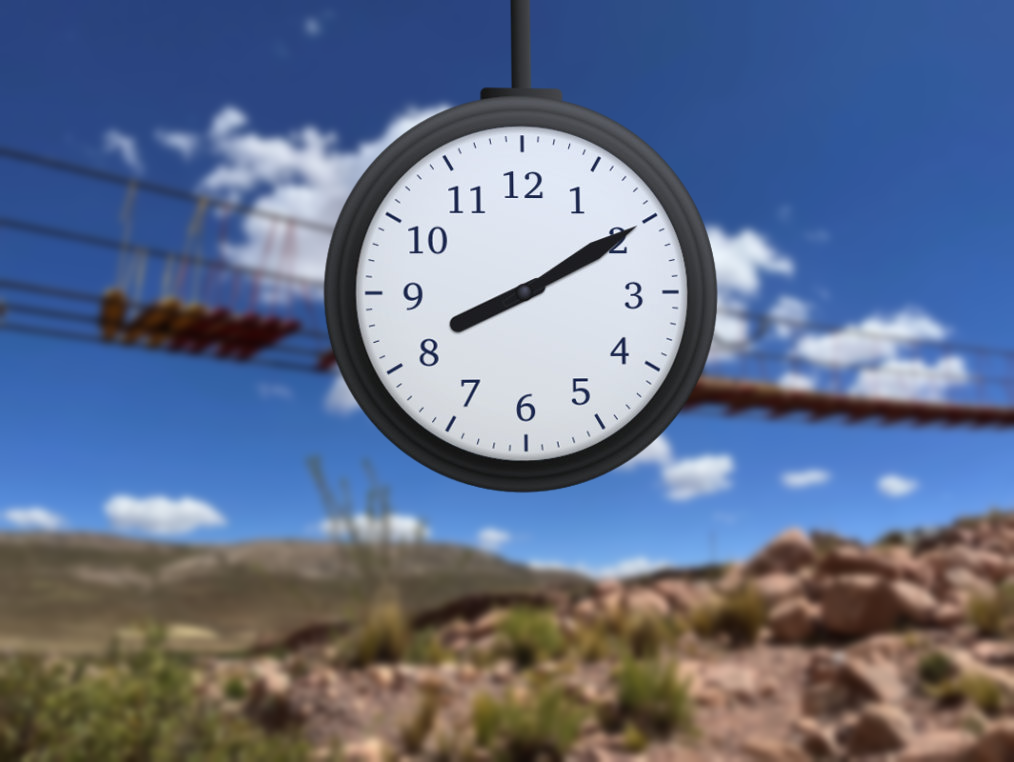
8:10
